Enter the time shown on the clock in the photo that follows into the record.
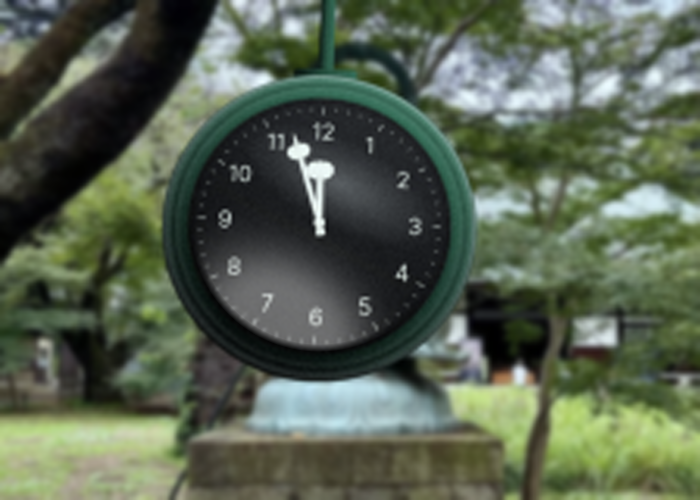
11:57
